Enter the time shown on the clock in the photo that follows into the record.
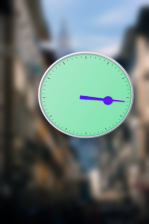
3:16
